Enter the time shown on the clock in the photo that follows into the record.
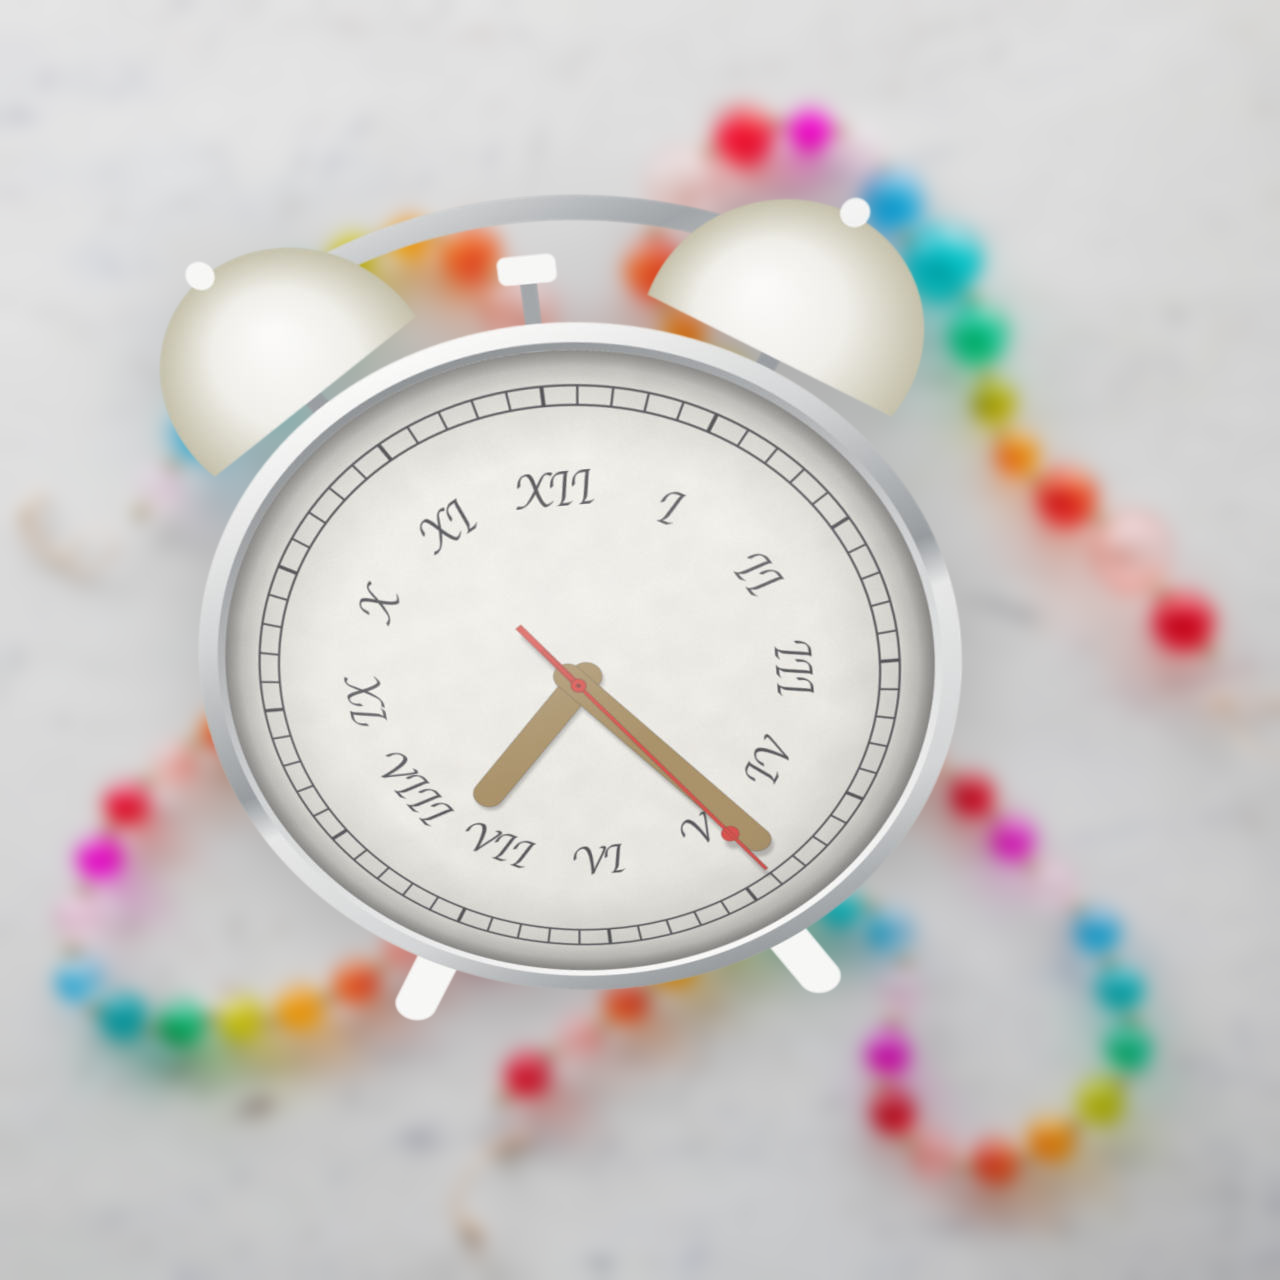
7:23:24
